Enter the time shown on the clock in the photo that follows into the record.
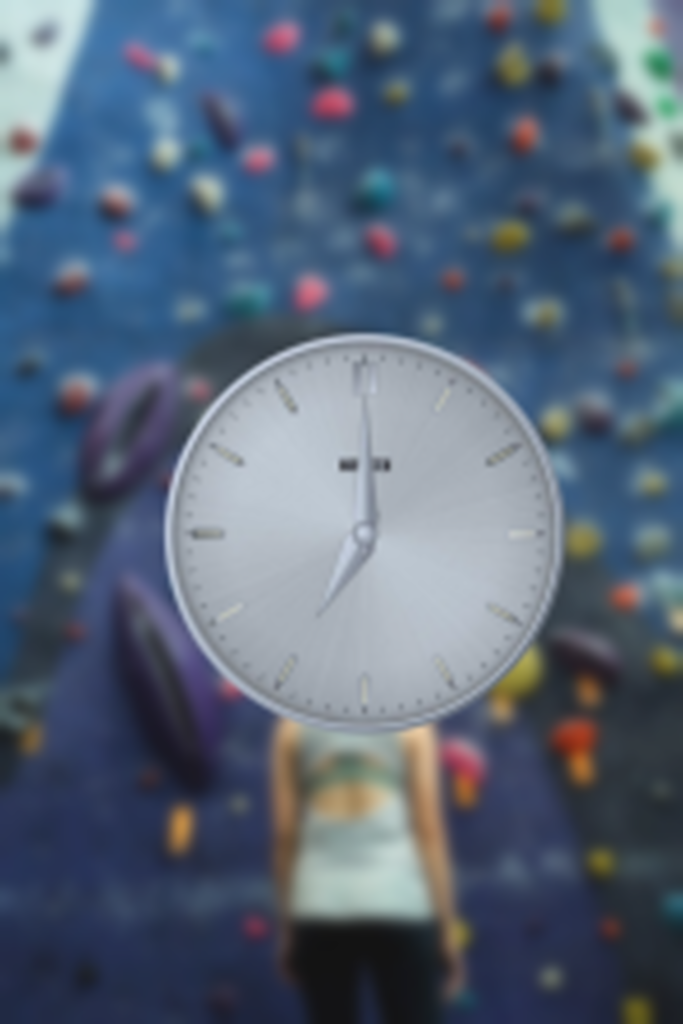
7:00
